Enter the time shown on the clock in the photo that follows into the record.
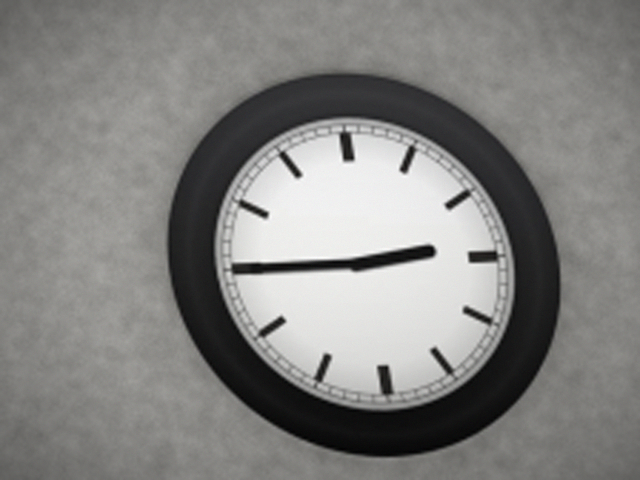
2:45
